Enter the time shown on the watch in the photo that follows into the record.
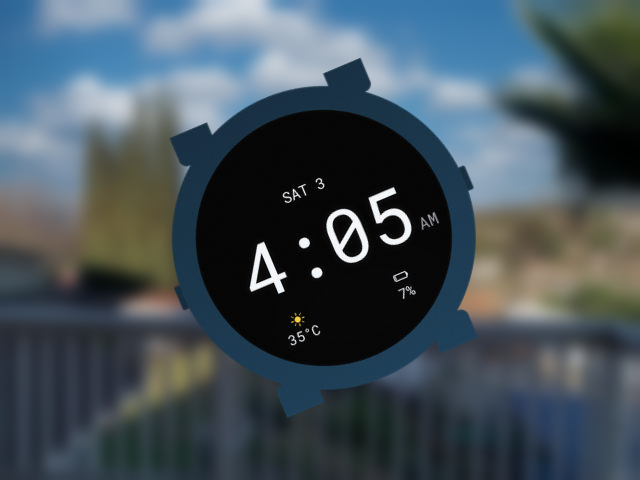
4:05
